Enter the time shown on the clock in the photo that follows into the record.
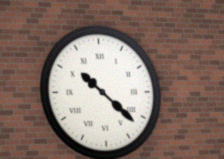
10:22
